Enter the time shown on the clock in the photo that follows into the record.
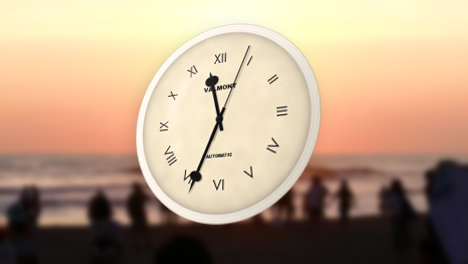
11:34:04
